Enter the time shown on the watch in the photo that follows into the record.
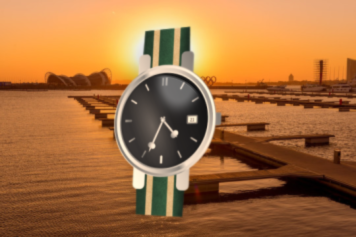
4:34
